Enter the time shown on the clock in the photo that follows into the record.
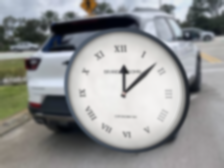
12:08
